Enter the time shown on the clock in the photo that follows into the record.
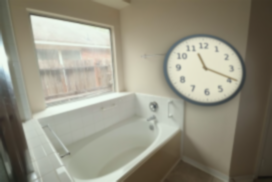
11:19
